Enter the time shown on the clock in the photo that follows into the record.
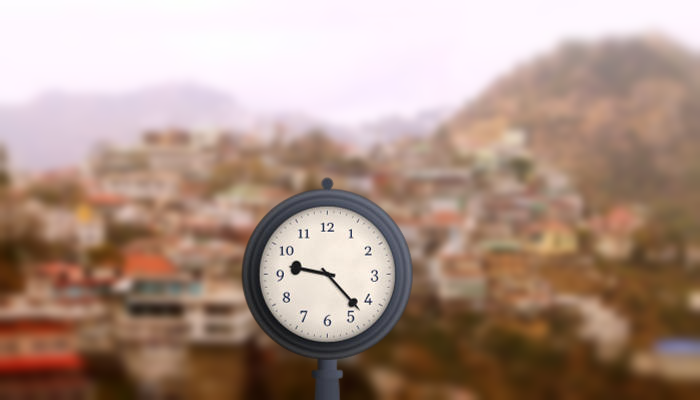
9:23
